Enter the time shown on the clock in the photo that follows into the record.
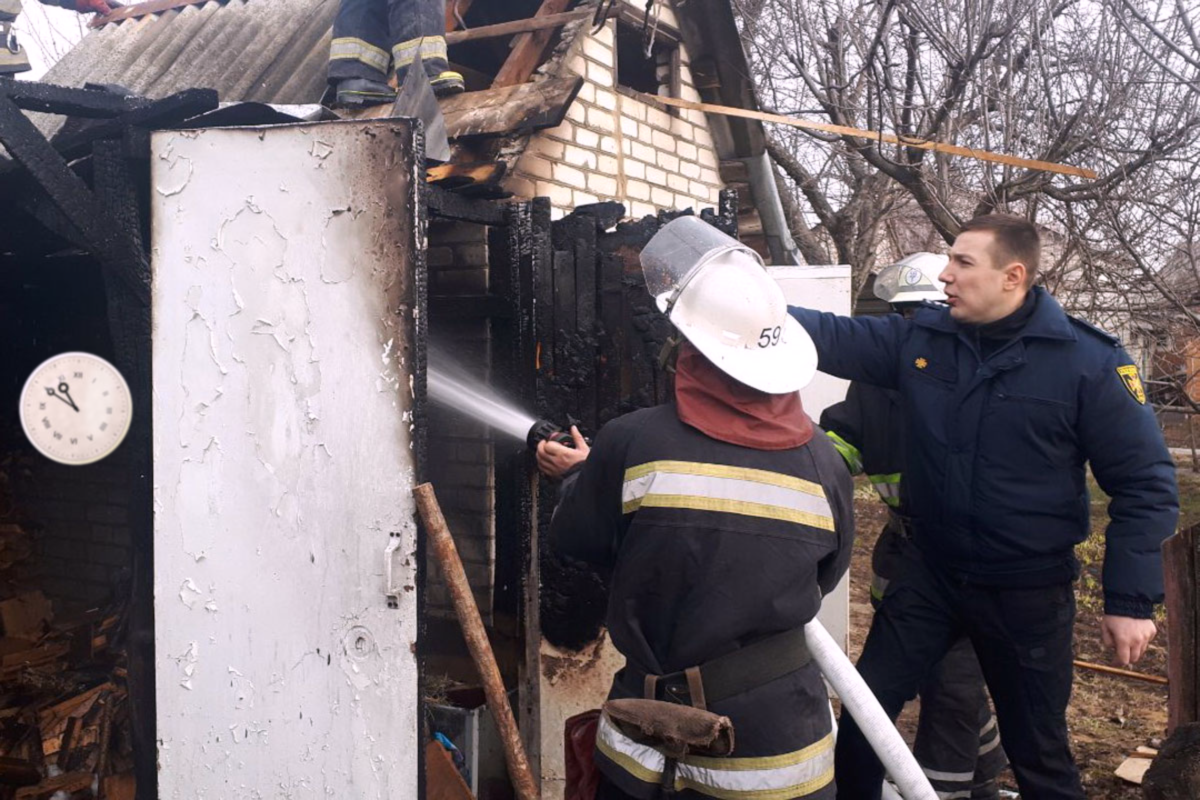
10:50
